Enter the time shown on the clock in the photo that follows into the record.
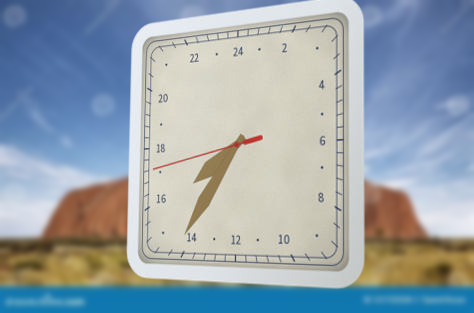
15:35:43
